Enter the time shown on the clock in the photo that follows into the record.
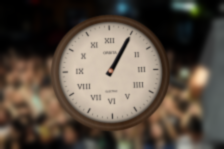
1:05
